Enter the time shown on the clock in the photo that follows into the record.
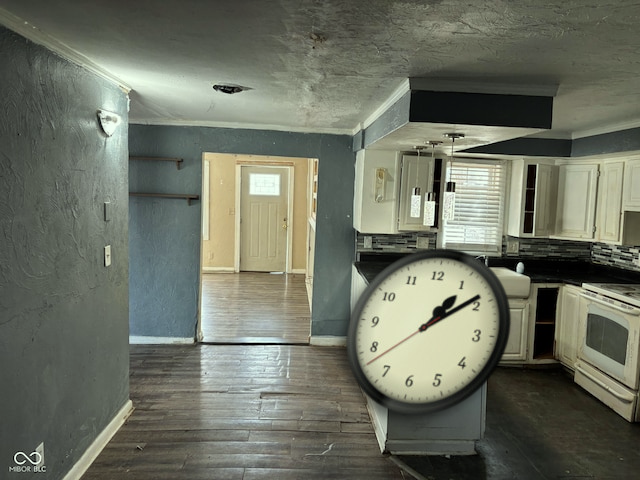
1:08:38
